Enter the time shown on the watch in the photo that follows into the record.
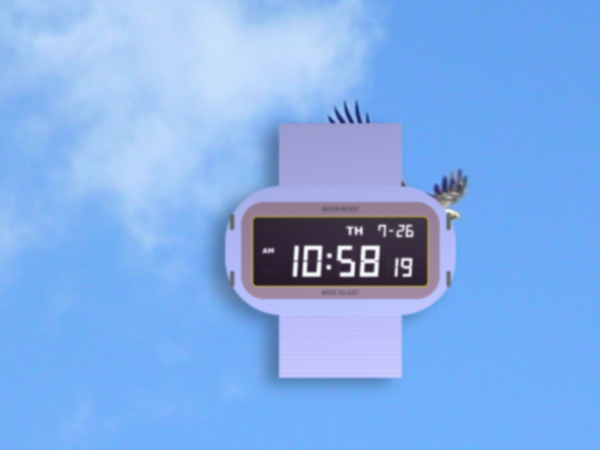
10:58:19
